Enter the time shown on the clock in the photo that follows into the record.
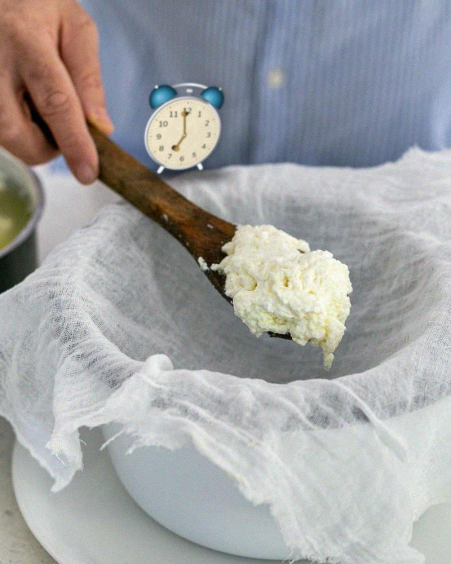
6:59
